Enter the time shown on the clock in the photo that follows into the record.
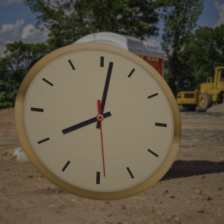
8:01:29
